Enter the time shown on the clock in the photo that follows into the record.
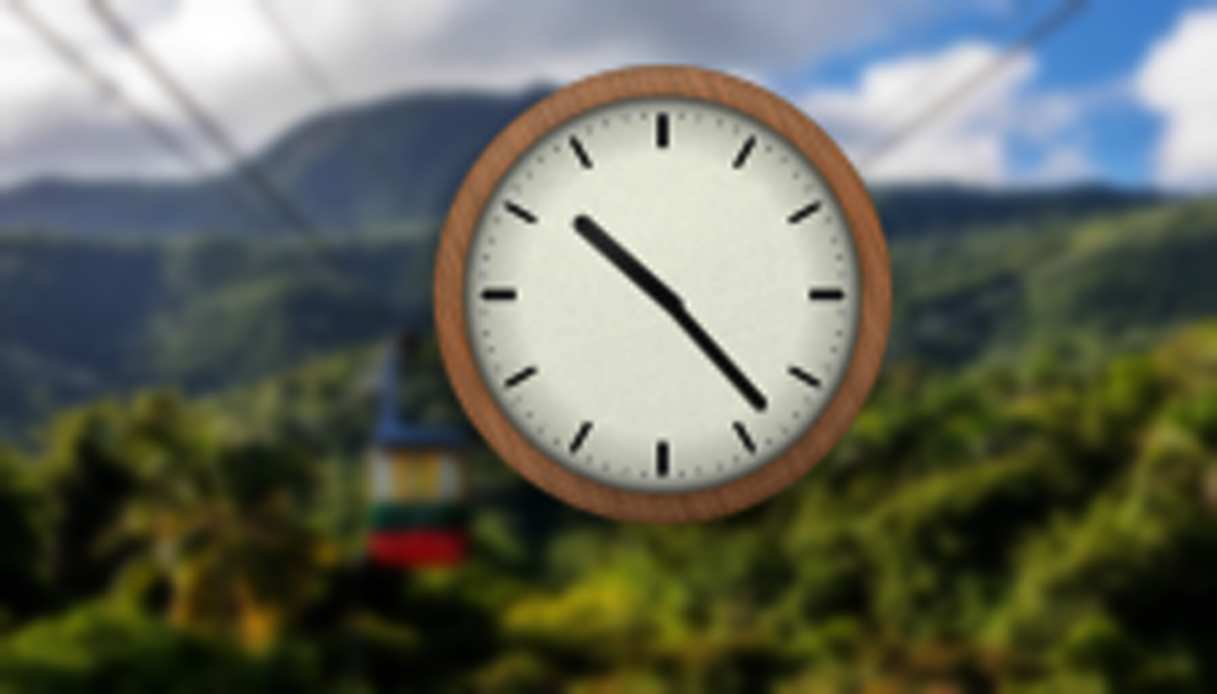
10:23
